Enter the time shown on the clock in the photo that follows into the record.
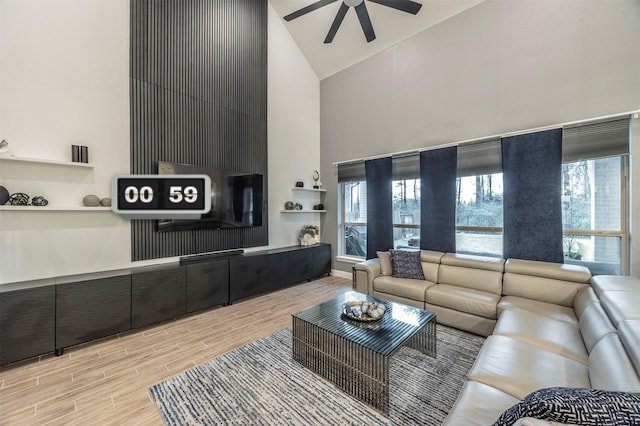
0:59
